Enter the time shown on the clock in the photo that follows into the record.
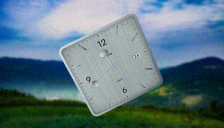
11:42
